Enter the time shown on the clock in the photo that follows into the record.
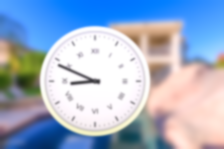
8:49
